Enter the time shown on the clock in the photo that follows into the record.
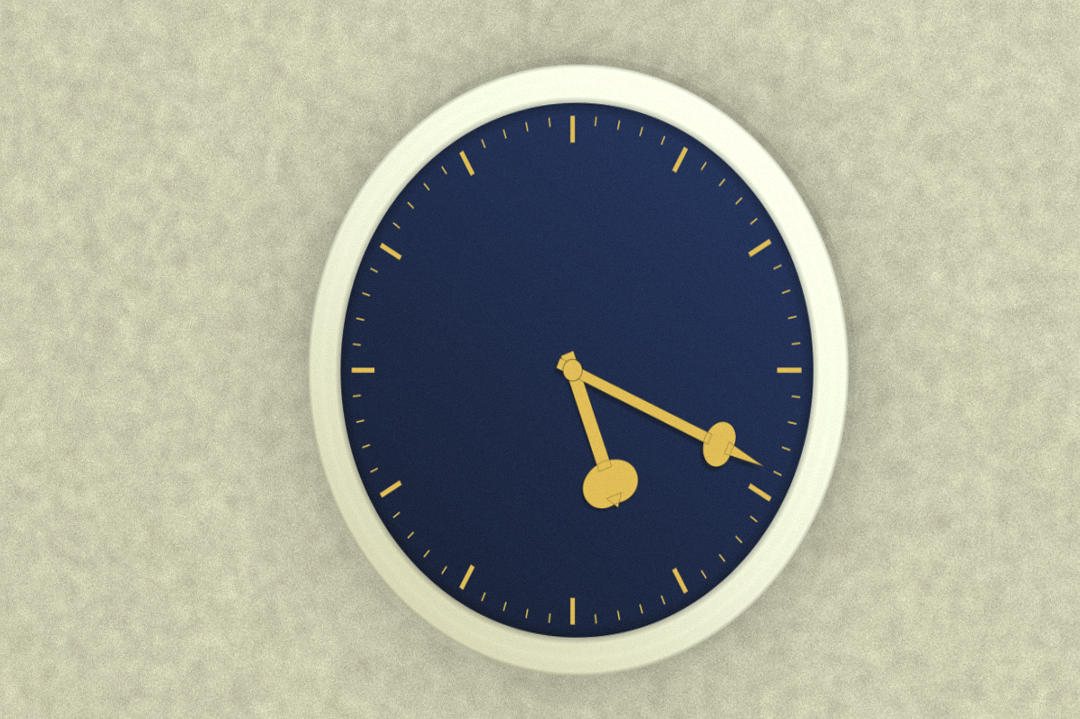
5:19
